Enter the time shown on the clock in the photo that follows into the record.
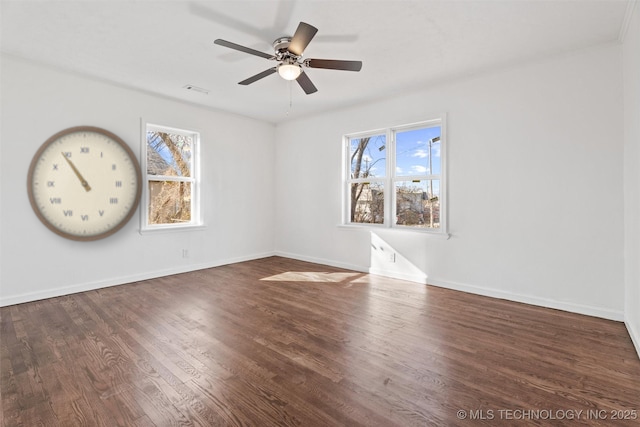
10:54
